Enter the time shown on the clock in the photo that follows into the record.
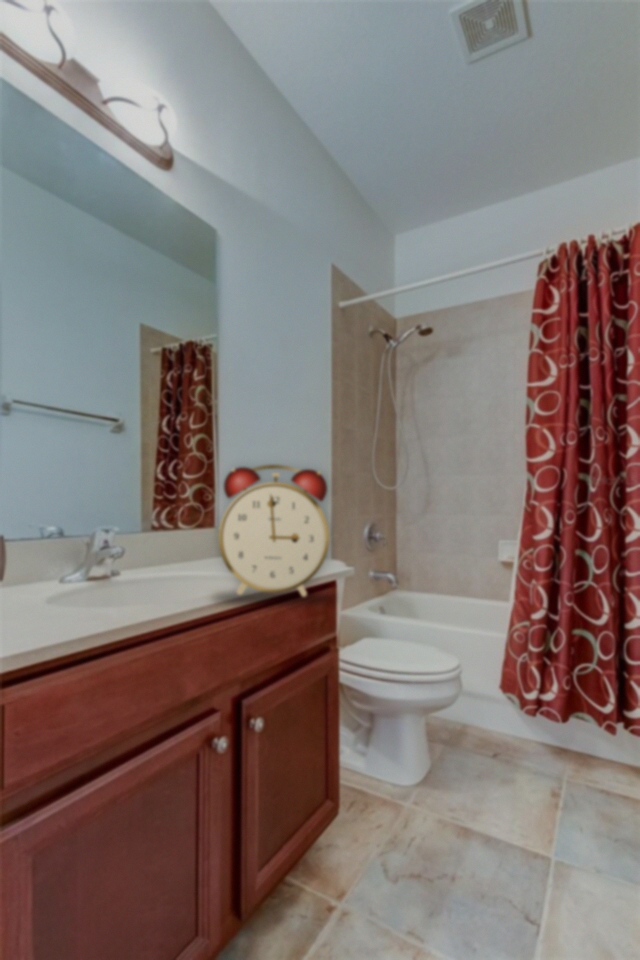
2:59
